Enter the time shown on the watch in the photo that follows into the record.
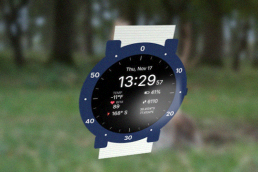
13:29
